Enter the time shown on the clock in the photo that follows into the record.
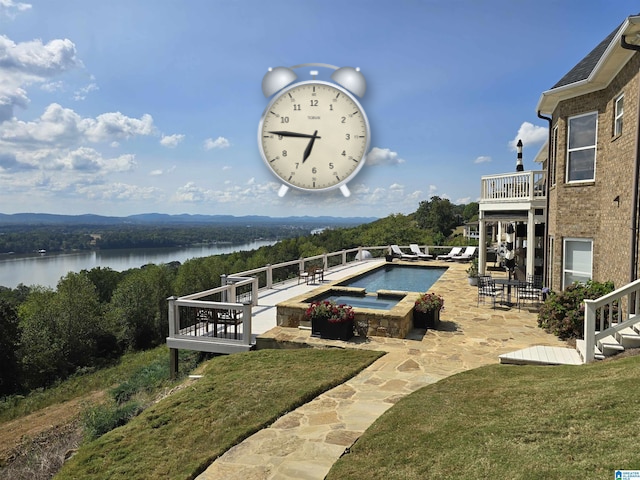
6:46
